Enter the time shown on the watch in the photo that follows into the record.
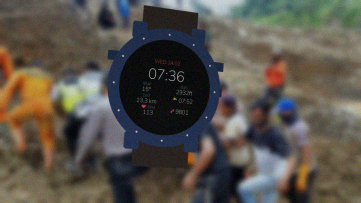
7:36
